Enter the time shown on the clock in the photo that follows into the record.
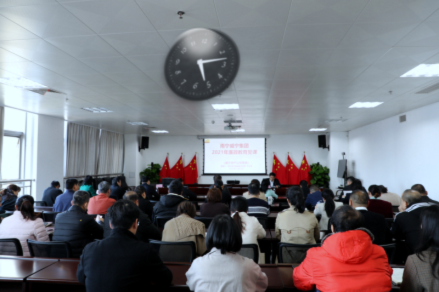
5:13
